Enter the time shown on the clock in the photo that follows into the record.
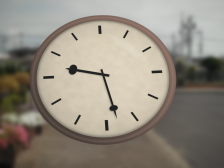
9:28
